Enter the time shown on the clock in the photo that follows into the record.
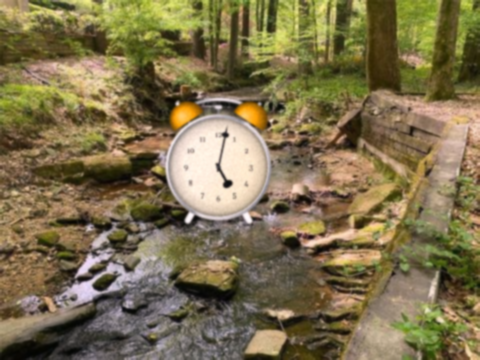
5:02
